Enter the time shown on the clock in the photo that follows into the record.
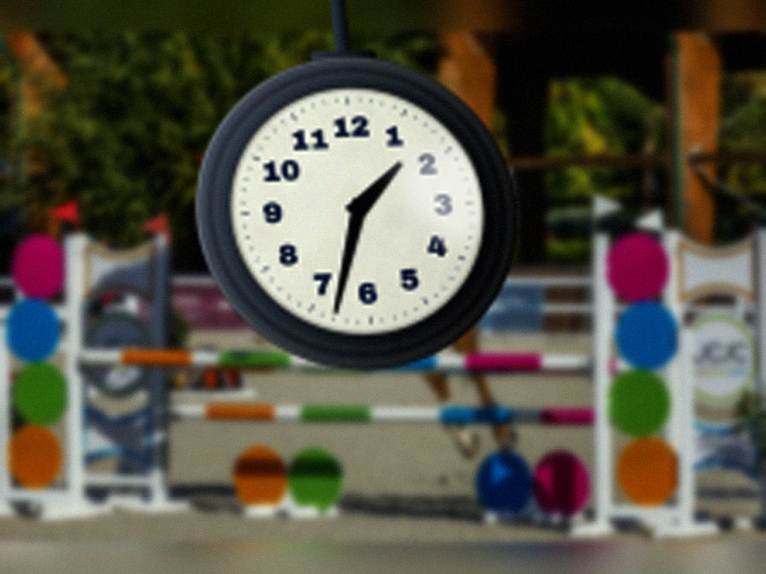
1:33
